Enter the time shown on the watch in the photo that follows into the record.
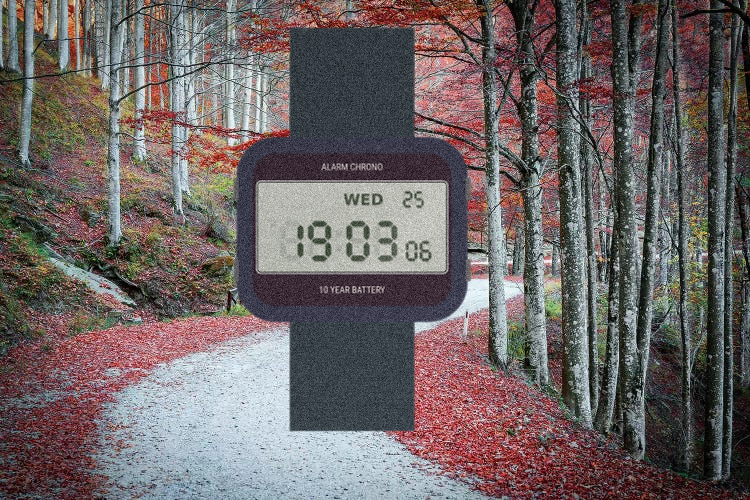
19:03:06
